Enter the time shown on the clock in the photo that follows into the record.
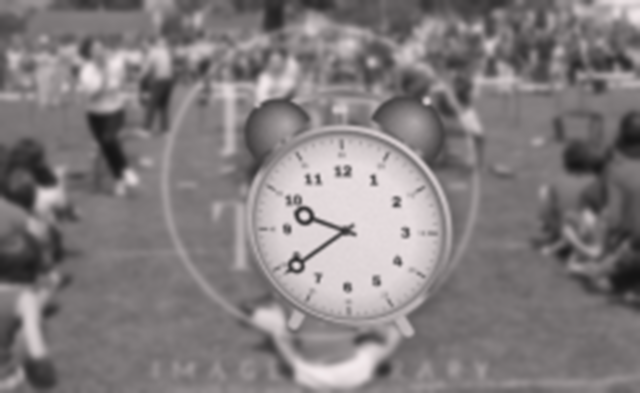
9:39
